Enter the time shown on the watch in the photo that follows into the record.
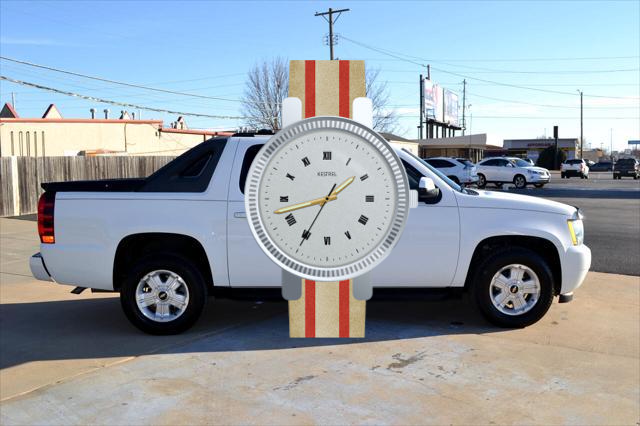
1:42:35
